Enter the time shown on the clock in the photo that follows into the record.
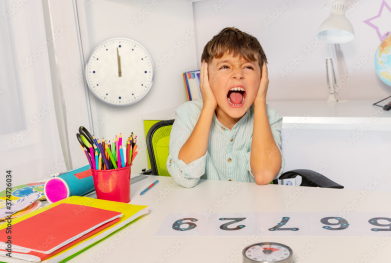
11:59
